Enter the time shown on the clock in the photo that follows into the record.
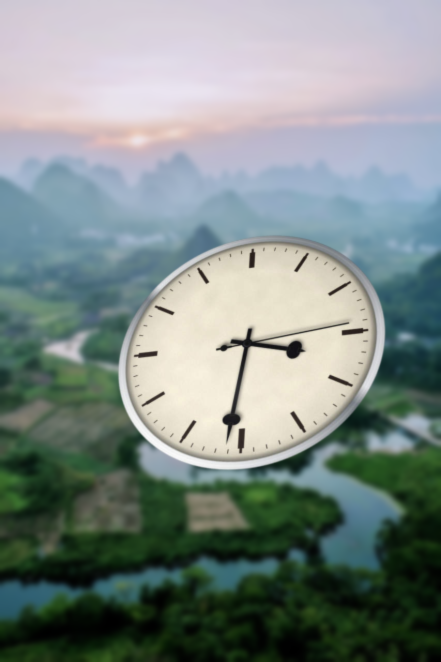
3:31:14
